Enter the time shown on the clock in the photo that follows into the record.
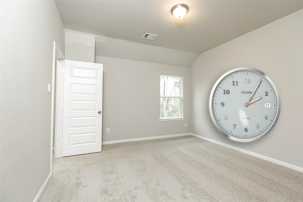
2:05
